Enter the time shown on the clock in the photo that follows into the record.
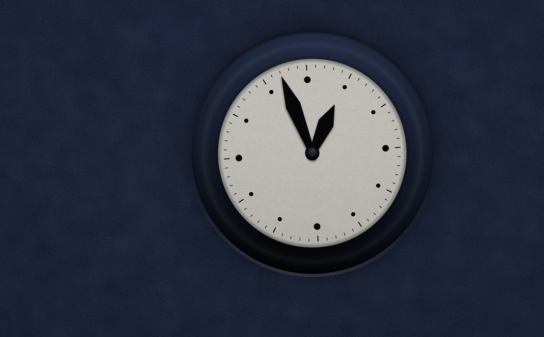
12:57
